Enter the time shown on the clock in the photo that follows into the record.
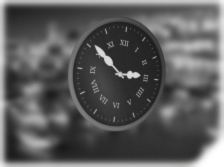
2:51
